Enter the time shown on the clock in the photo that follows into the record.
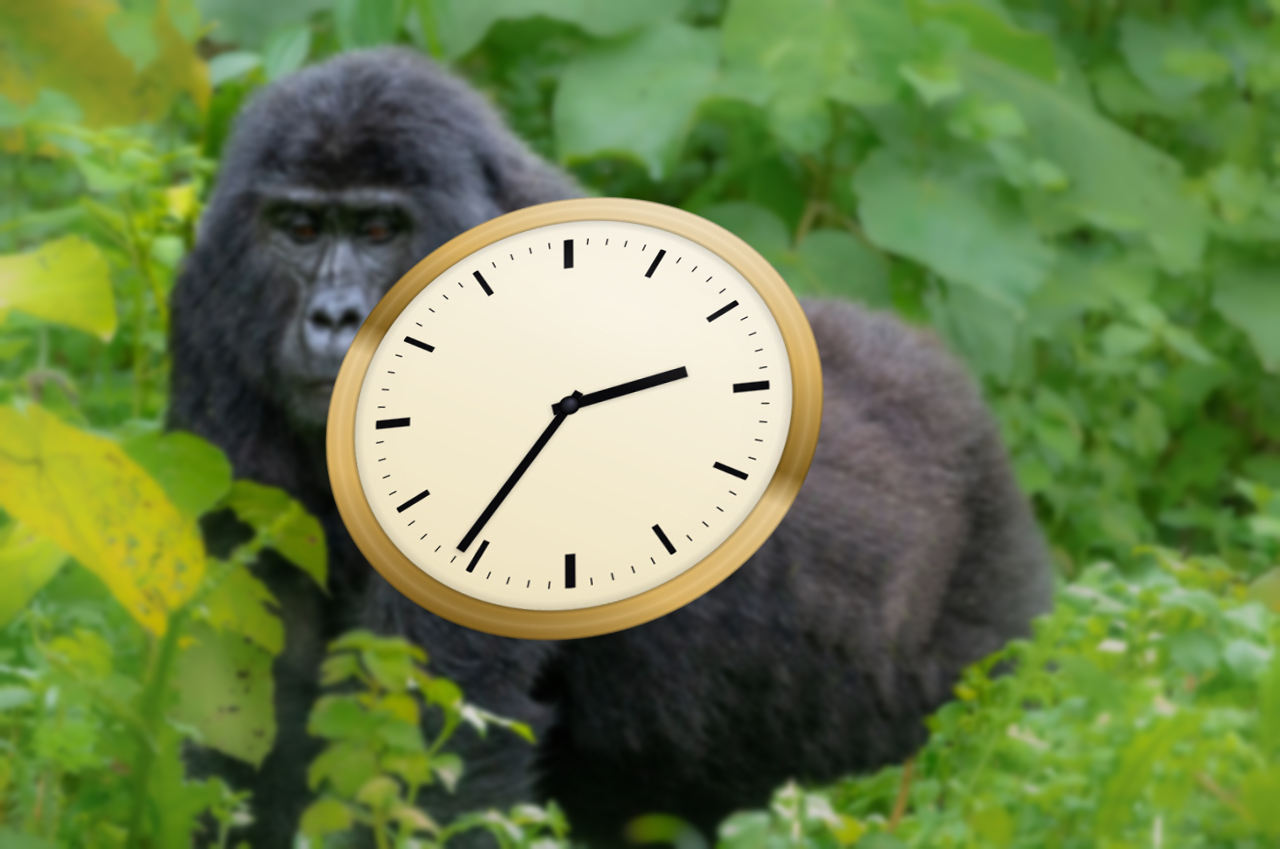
2:36
